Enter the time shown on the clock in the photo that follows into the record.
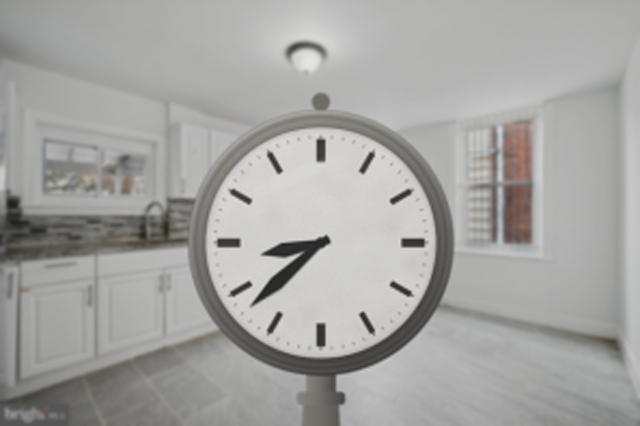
8:38
